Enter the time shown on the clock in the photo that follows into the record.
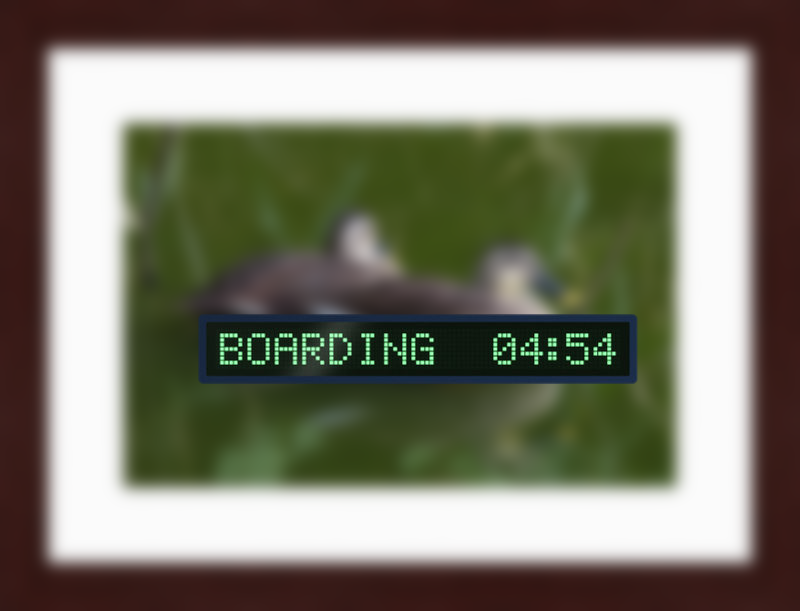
4:54
